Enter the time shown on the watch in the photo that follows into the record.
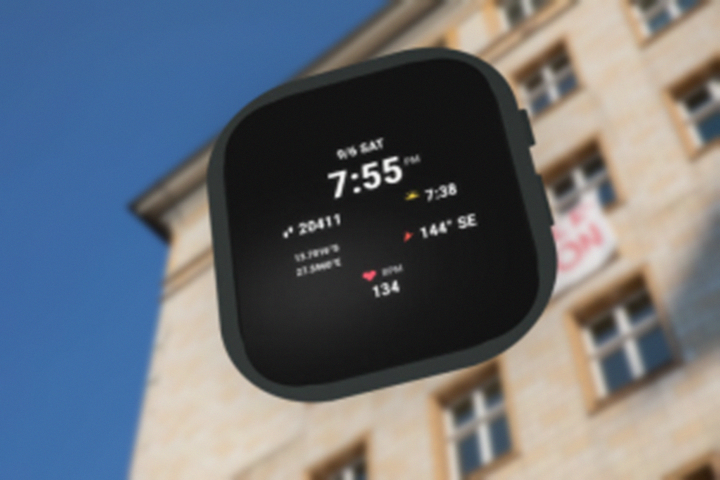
7:55
